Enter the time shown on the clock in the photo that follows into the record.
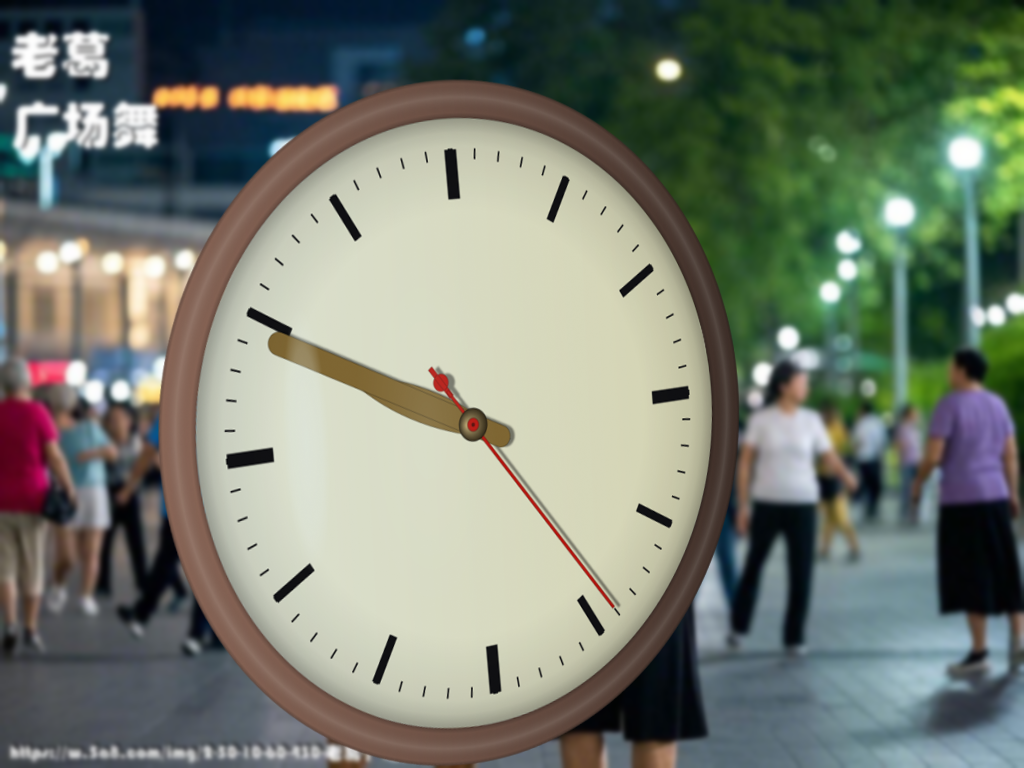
9:49:24
